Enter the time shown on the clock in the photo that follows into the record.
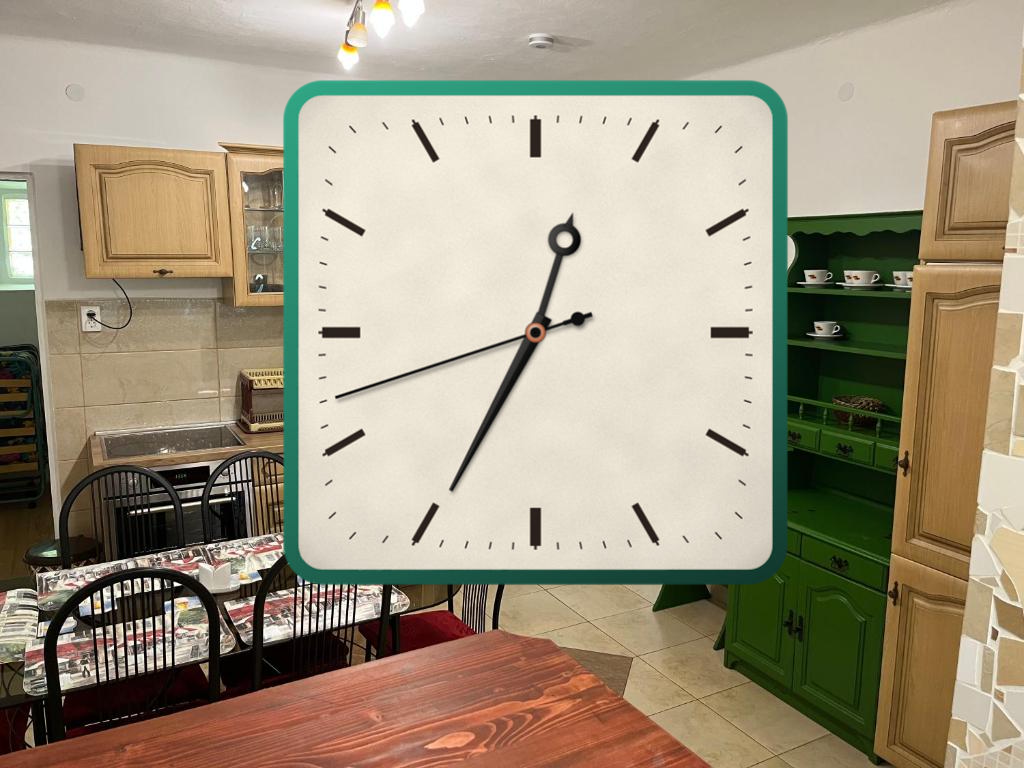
12:34:42
